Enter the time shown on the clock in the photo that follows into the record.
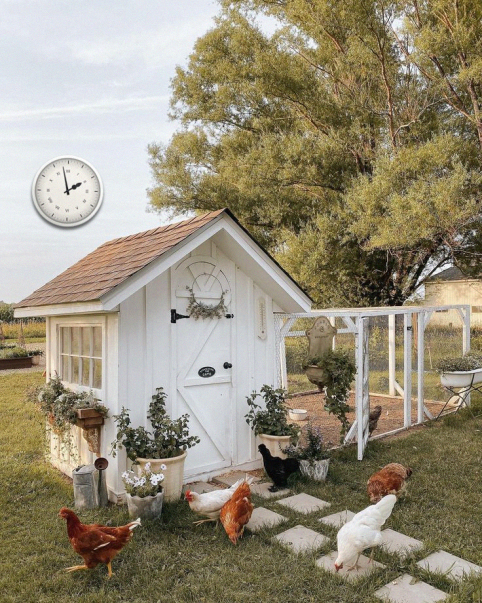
1:58
